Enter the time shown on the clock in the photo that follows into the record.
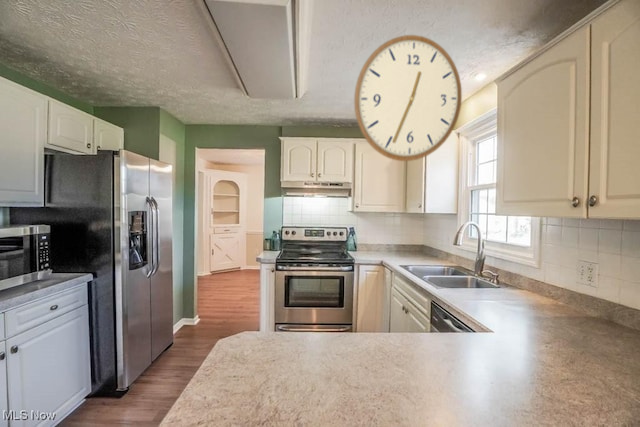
12:34
